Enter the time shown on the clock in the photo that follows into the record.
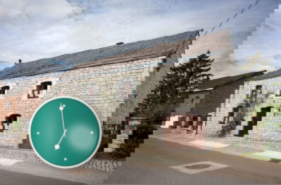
6:59
